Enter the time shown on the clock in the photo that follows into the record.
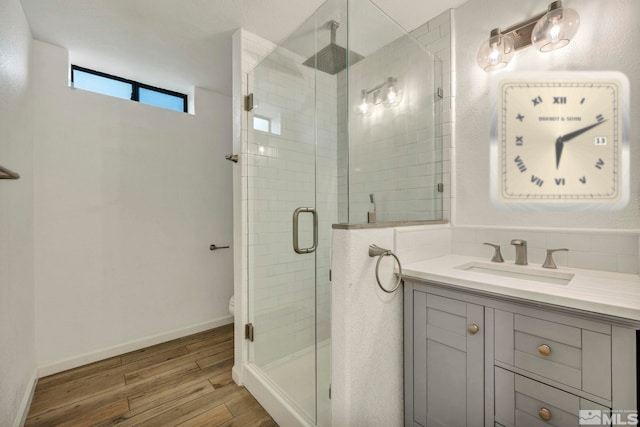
6:11
